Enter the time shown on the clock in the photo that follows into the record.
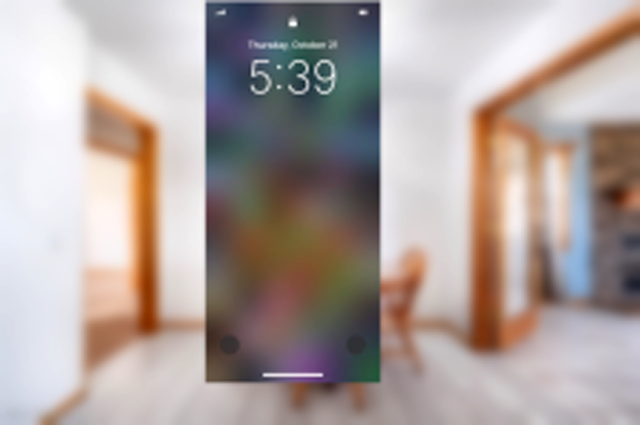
5:39
